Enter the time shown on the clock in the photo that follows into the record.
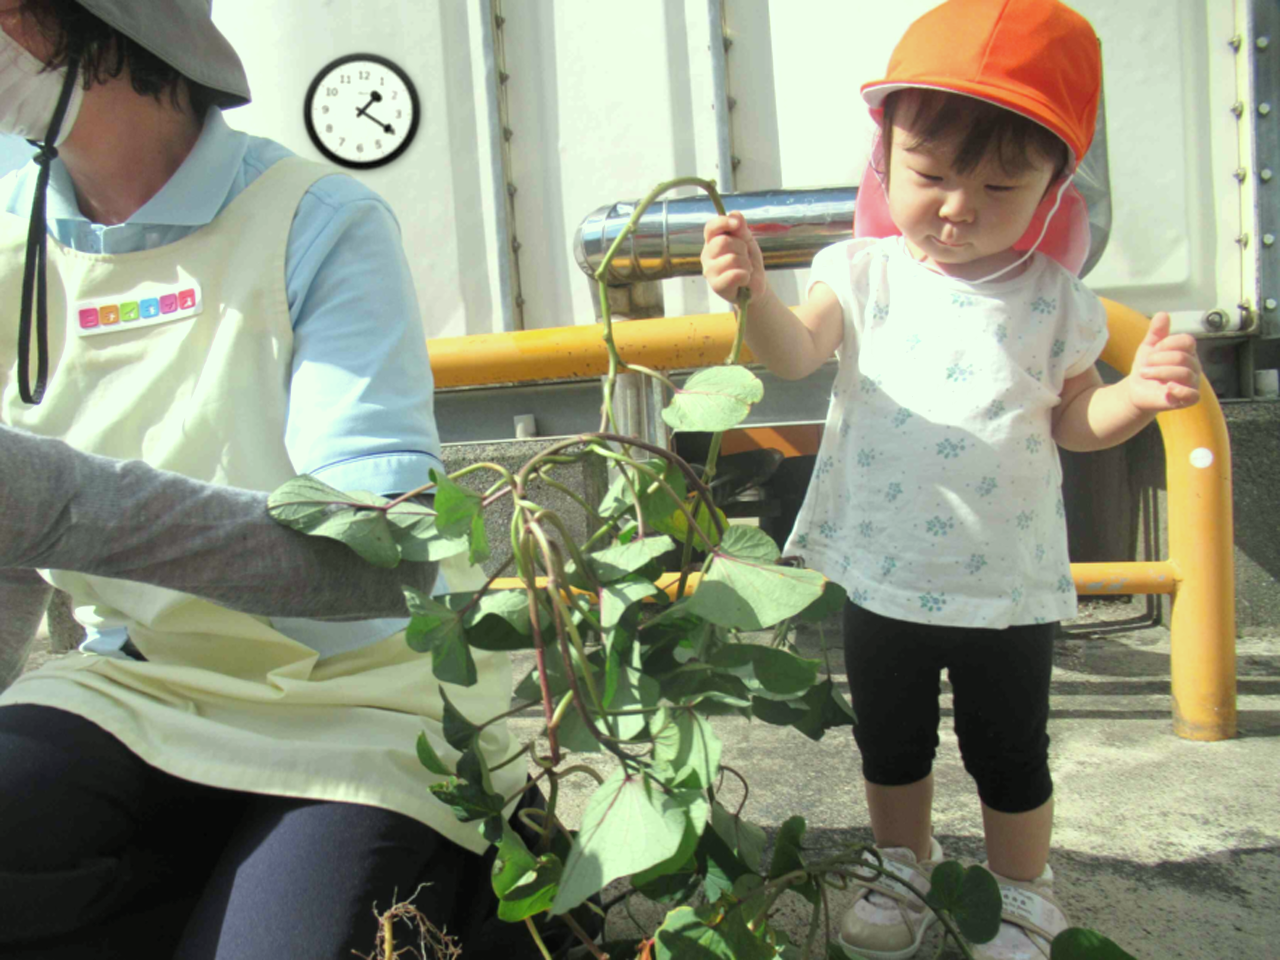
1:20
